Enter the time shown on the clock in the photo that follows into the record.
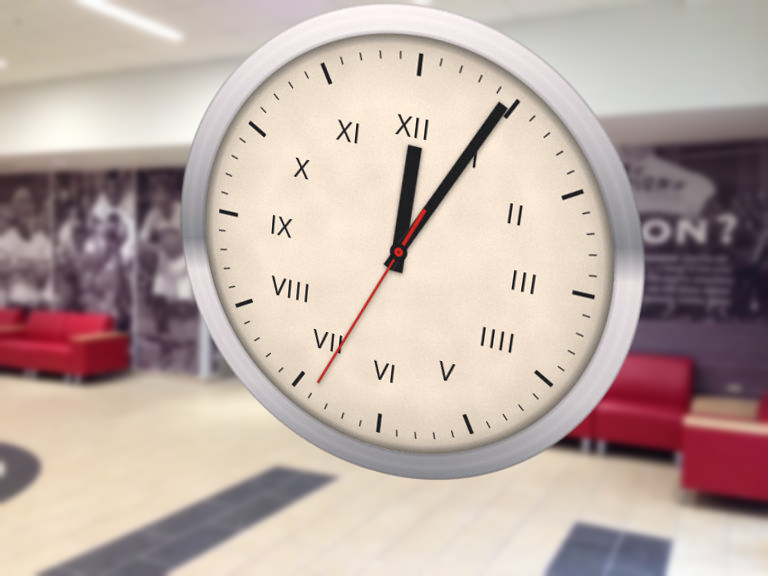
12:04:34
